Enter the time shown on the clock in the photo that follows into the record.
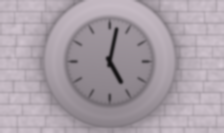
5:02
